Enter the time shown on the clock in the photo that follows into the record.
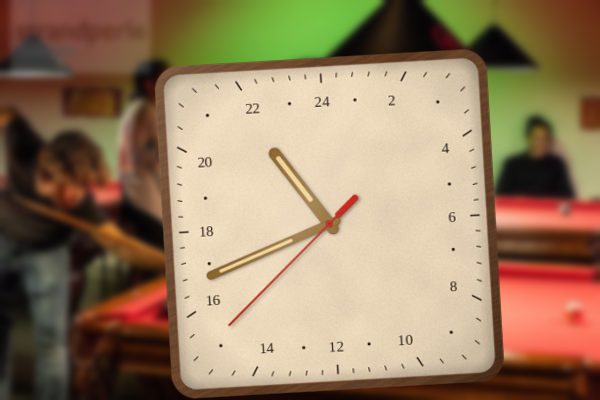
21:41:38
